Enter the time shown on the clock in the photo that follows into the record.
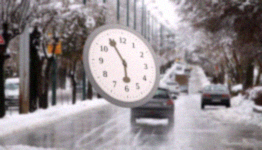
5:55
